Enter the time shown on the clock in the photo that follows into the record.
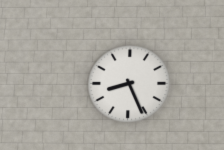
8:26
